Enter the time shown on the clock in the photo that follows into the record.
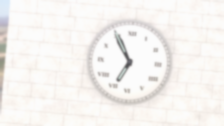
6:55
